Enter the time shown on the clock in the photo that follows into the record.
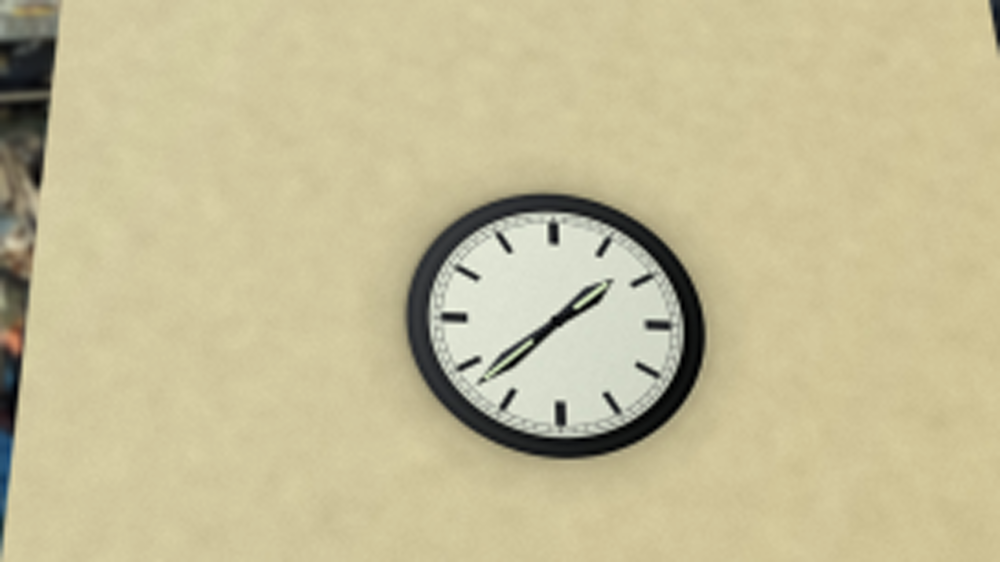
1:38
